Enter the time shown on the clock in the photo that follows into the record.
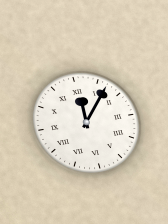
12:07
